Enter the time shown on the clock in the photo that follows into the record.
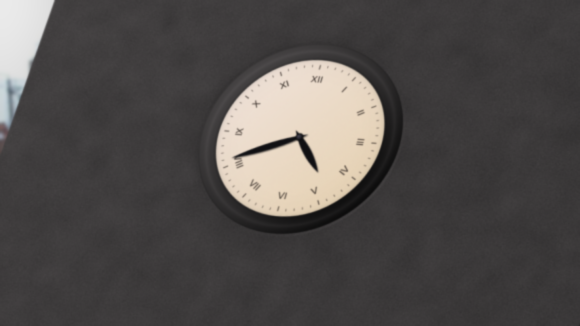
4:41
